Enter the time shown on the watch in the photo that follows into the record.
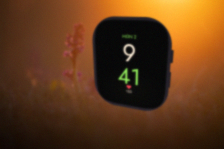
9:41
